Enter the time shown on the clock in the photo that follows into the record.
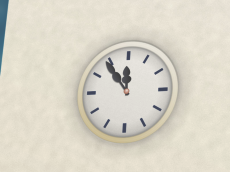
11:54
